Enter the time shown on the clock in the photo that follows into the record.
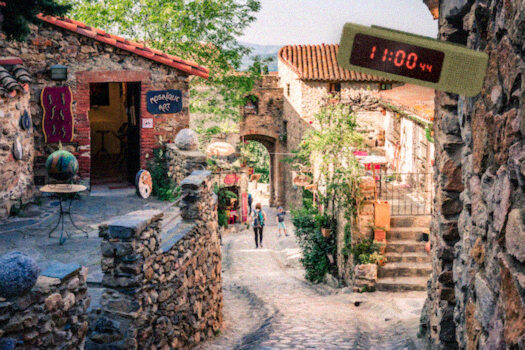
11:00
